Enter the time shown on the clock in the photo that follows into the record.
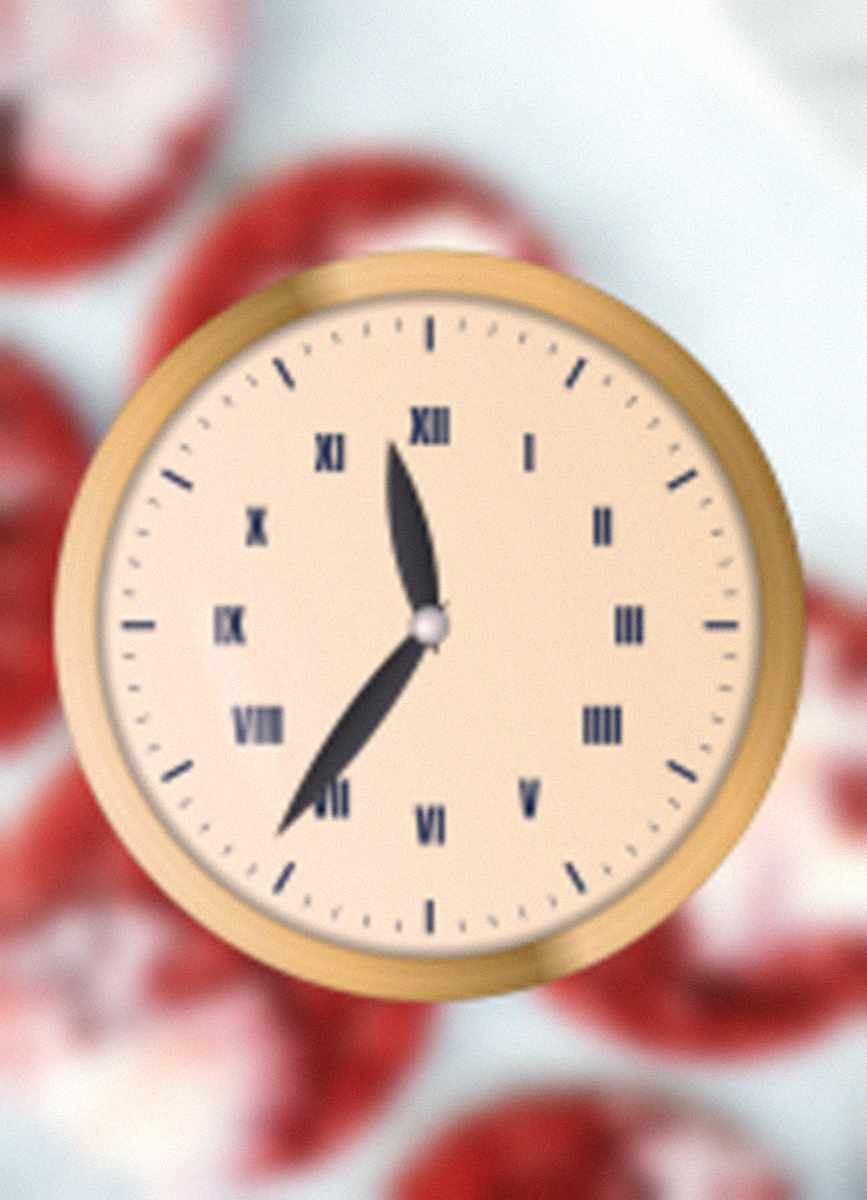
11:36
